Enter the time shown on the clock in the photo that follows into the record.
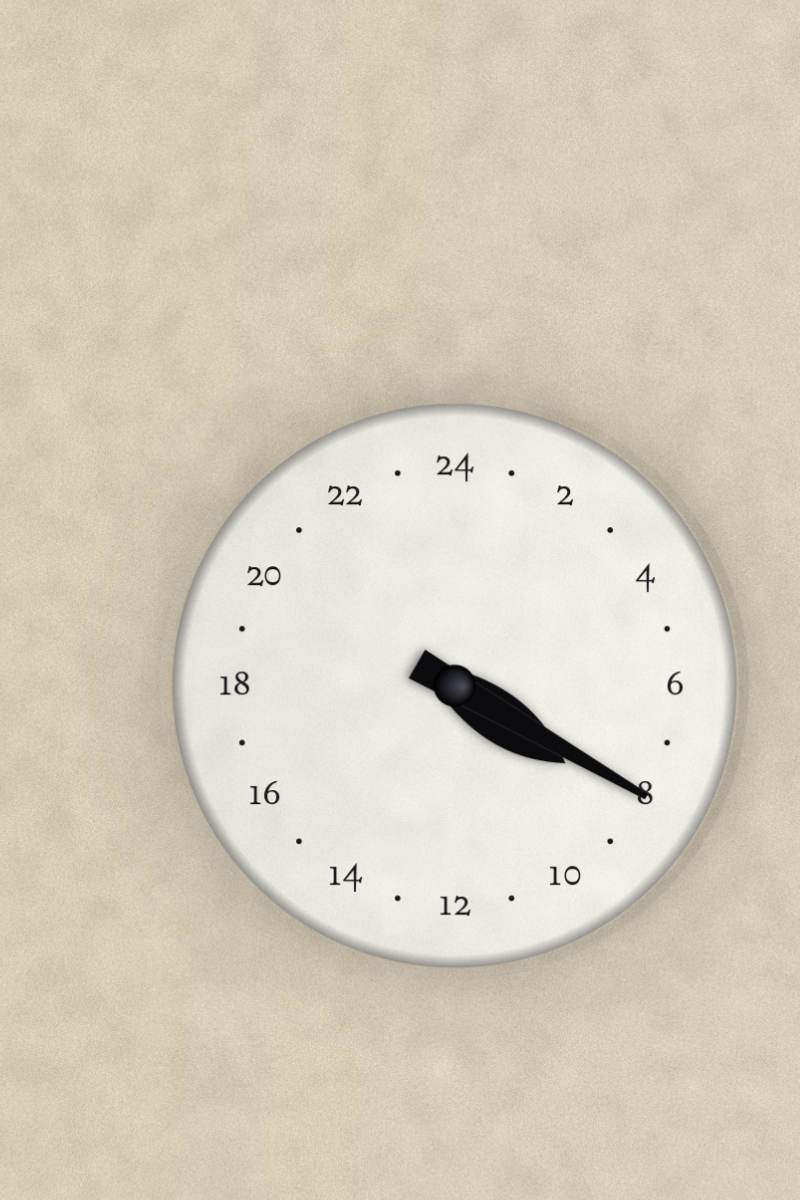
8:20
